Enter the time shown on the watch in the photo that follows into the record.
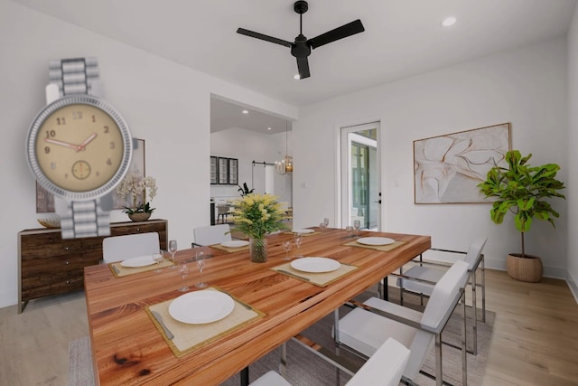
1:48
